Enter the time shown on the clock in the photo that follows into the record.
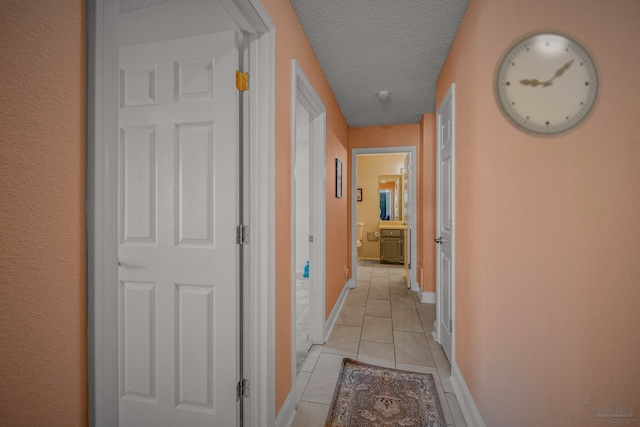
9:08
